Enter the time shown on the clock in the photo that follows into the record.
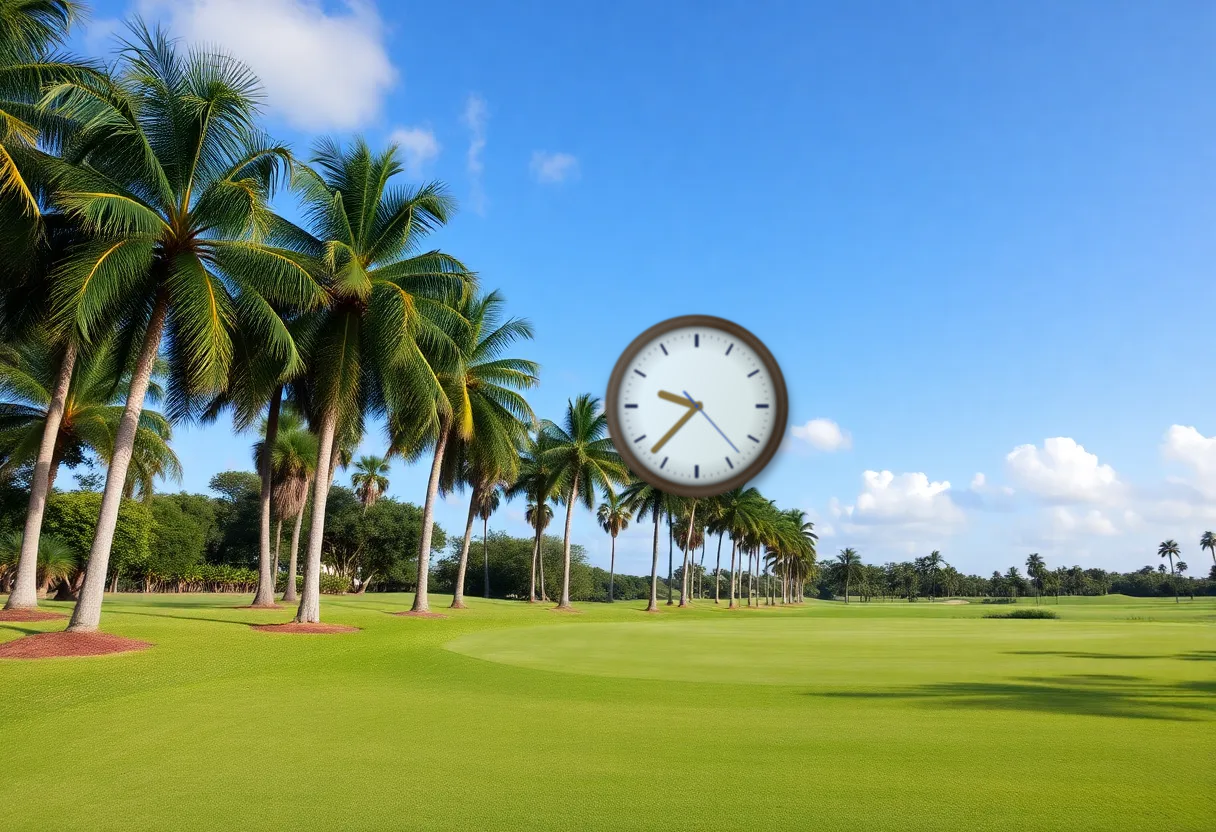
9:37:23
